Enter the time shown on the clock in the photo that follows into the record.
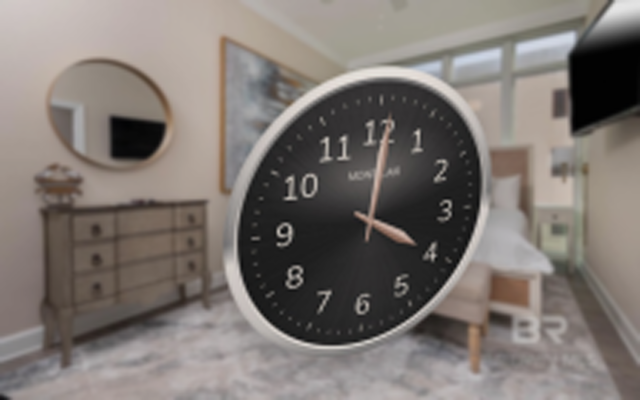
4:01
